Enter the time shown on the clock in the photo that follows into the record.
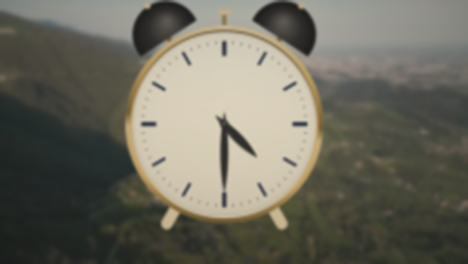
4:30
